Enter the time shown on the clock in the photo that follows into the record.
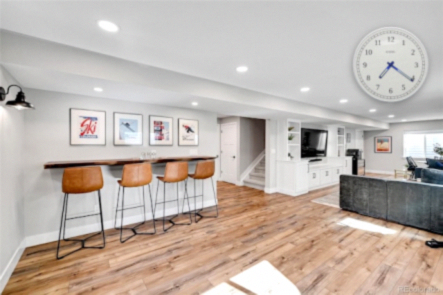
7:21
